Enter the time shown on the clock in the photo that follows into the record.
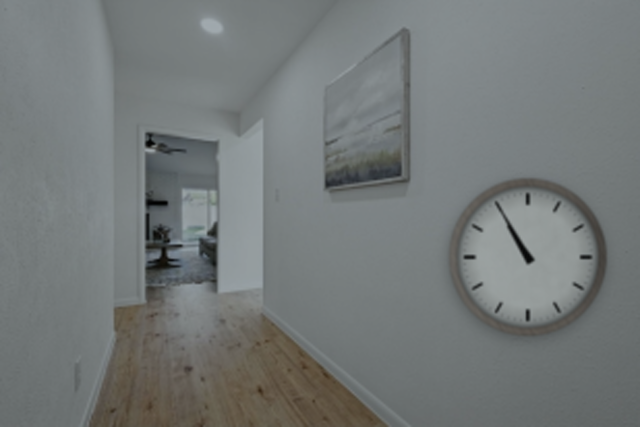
10:55
